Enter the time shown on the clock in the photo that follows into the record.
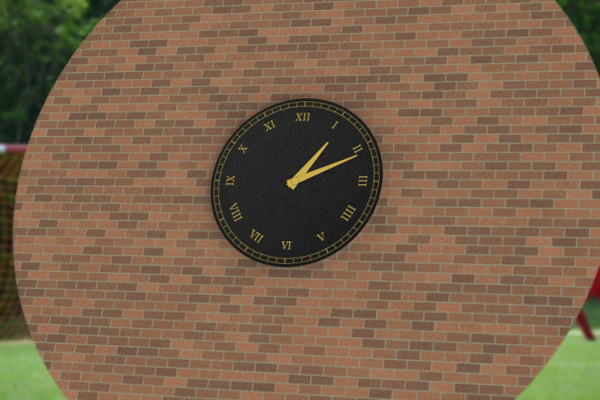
1:11
